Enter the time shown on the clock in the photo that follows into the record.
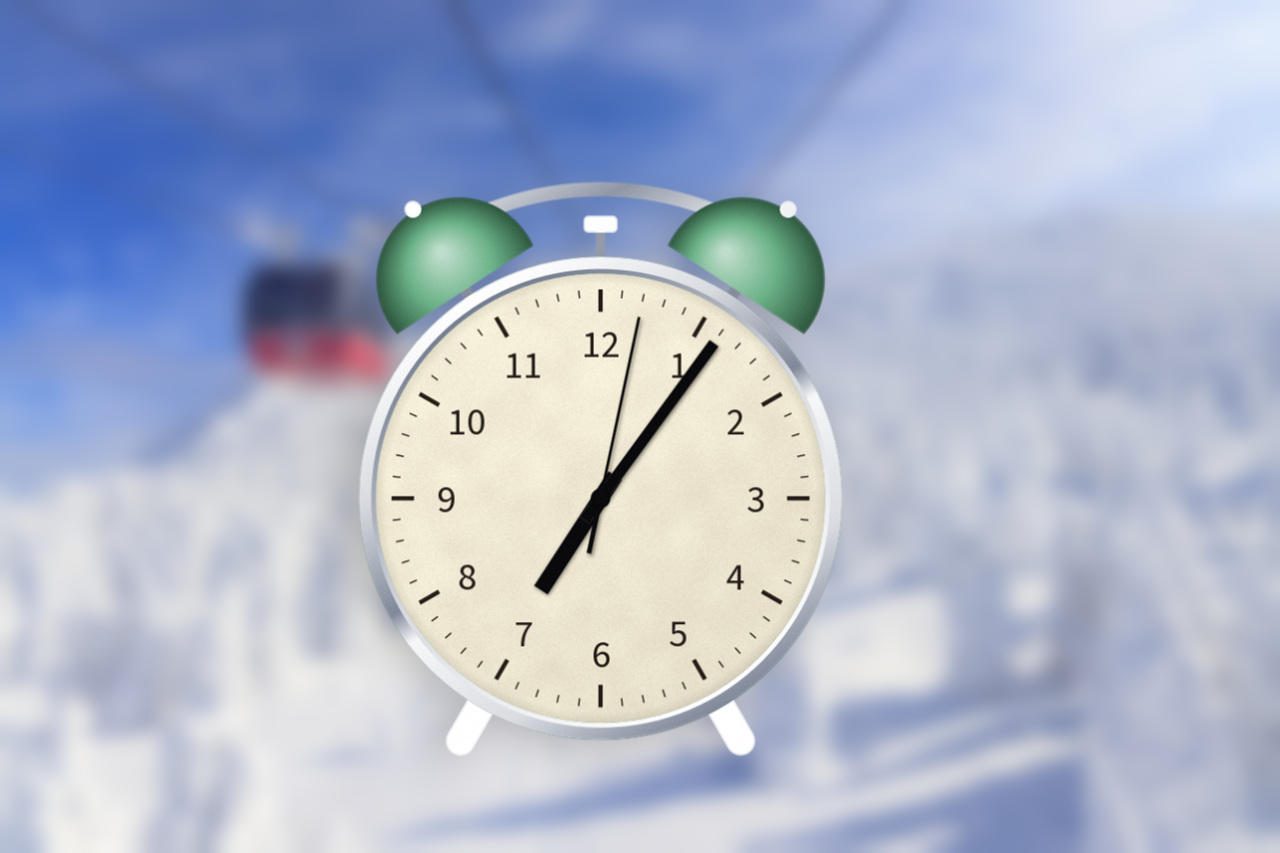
7:06:02
